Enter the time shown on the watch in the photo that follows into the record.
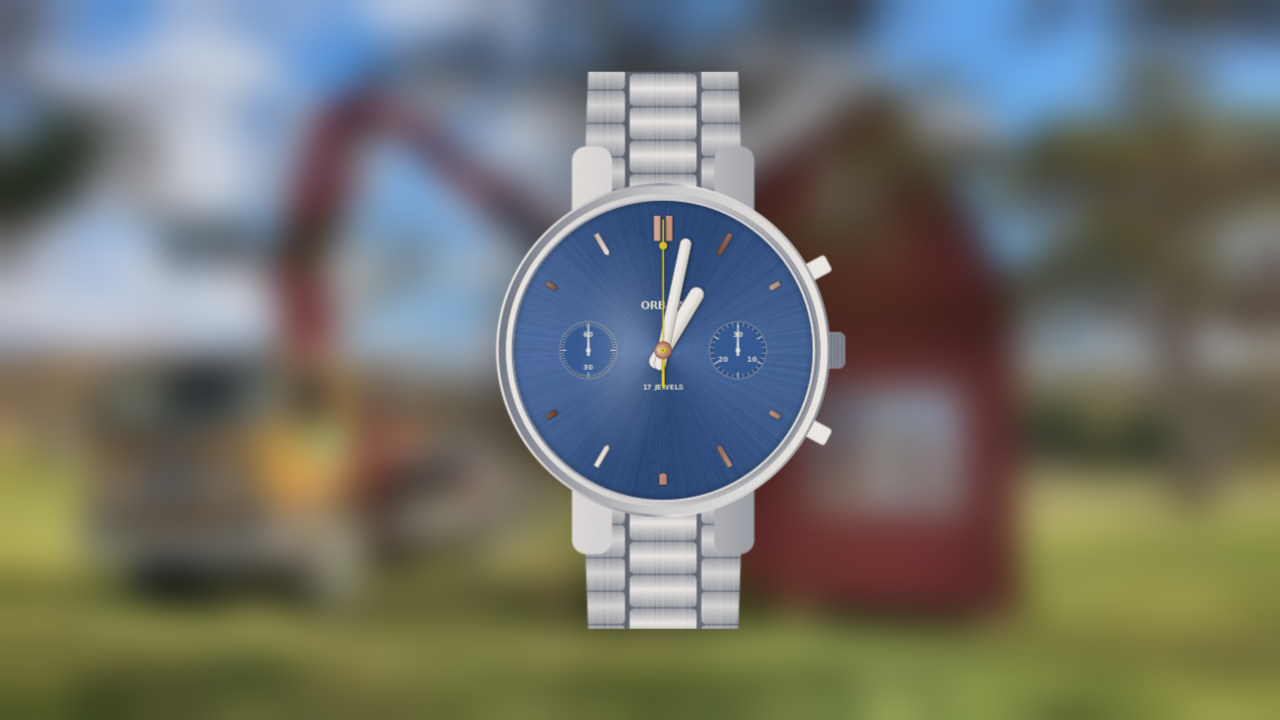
1:02
